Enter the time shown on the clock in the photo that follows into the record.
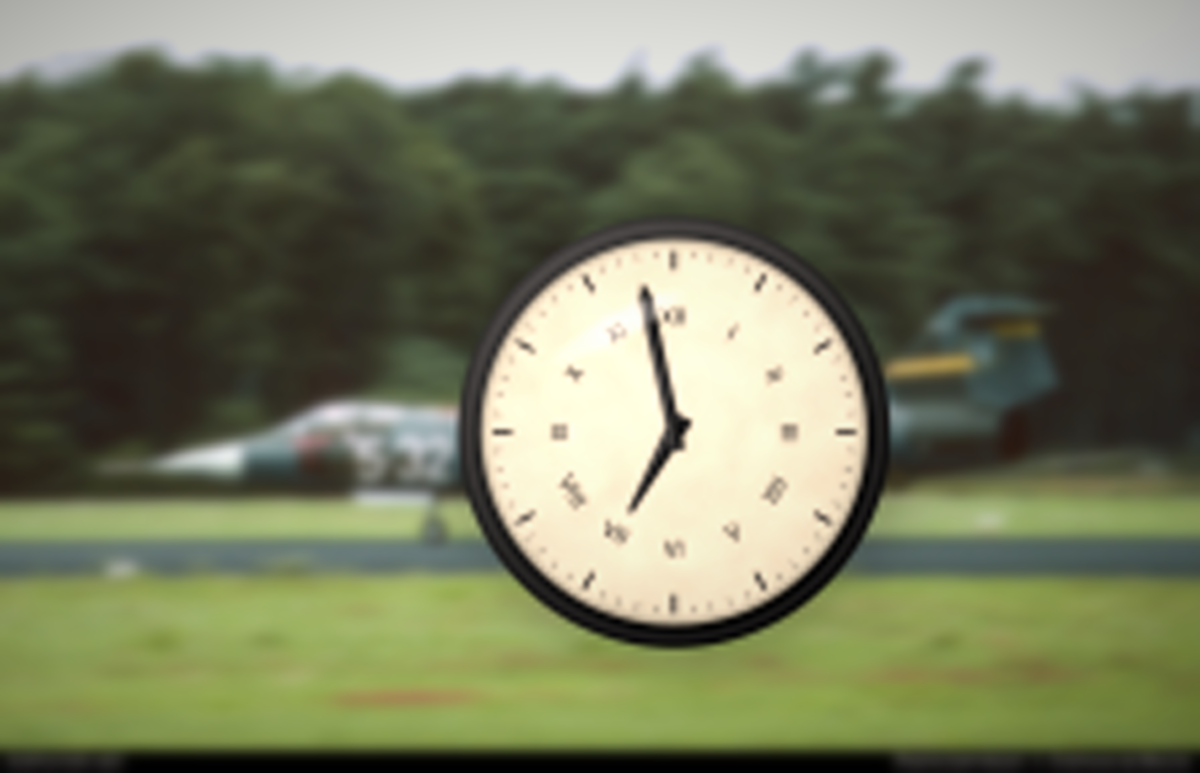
6:58
